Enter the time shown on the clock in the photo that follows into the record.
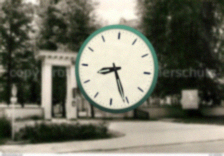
8:26
